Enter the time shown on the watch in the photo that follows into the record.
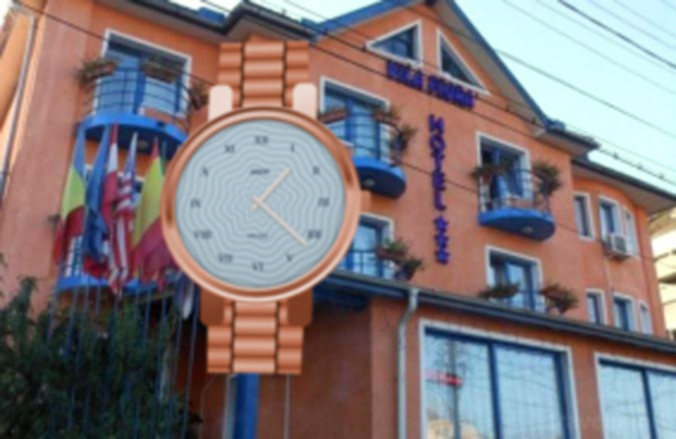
1:22
